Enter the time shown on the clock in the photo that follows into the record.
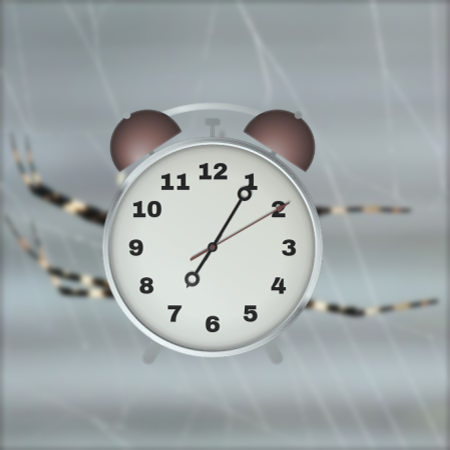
7:05:10
